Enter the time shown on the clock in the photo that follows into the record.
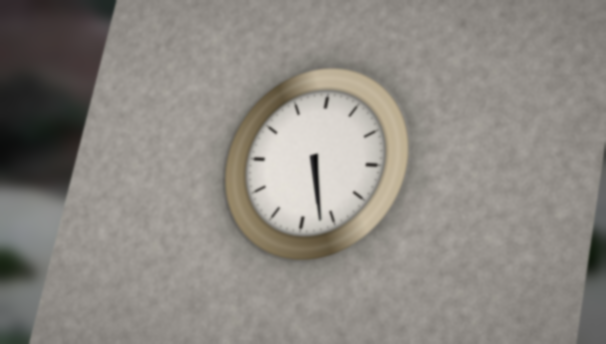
5:27
